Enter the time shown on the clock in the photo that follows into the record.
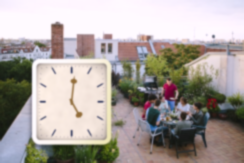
5:01
